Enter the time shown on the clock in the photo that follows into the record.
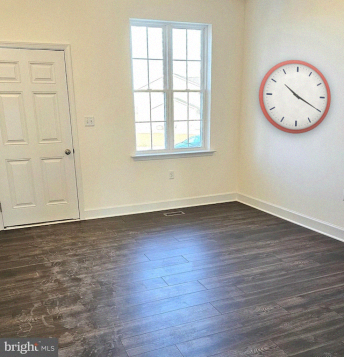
10:20
